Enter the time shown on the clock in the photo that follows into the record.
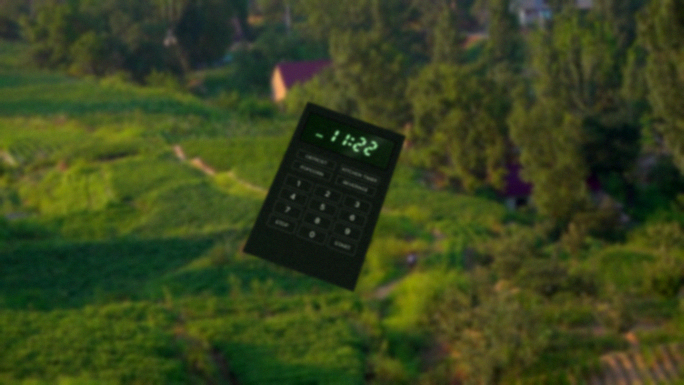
11:22
